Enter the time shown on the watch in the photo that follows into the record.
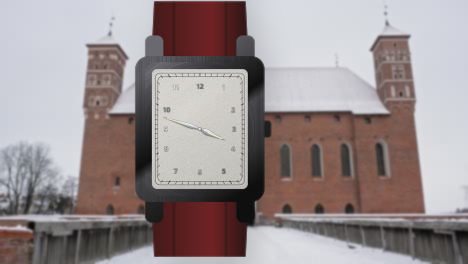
3:48
